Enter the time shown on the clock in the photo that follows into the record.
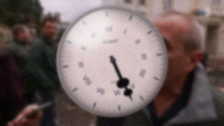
5:27
